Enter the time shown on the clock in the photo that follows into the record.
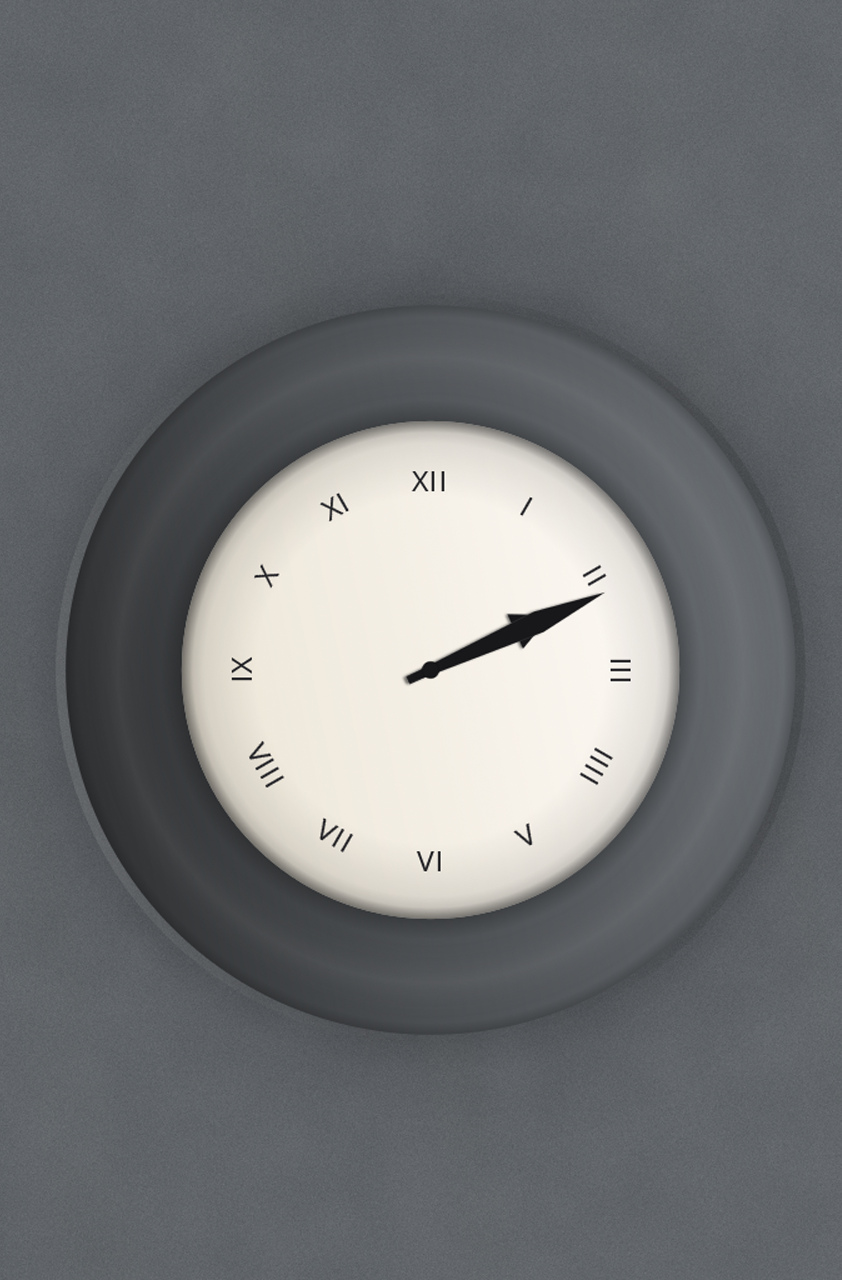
2:11
